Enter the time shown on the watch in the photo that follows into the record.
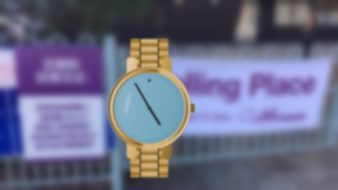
4:55
